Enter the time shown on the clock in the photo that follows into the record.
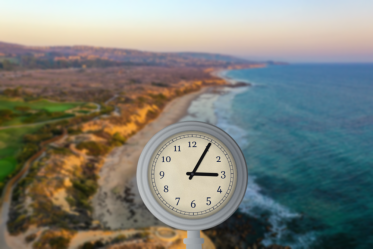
3:05
